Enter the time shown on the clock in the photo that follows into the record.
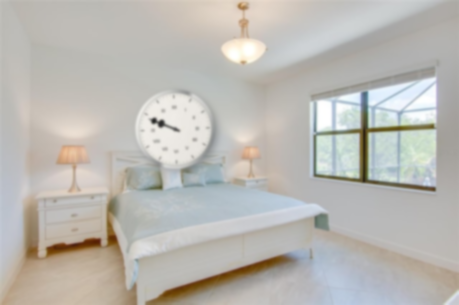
9:49
